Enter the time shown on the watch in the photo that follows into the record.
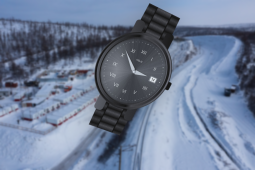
2:52
